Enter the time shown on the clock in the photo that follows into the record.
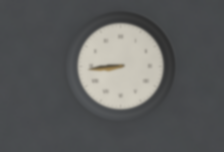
8:44
